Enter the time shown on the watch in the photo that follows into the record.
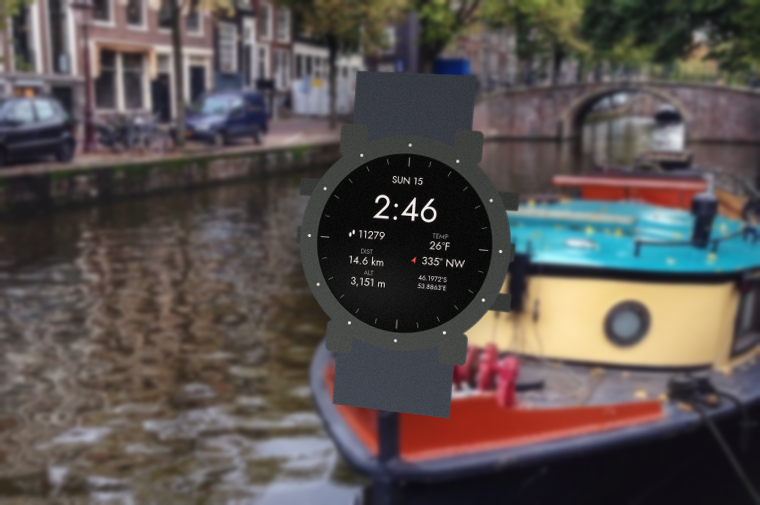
2:46
